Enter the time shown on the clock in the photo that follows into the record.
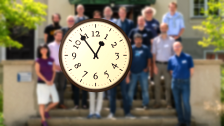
12:54
